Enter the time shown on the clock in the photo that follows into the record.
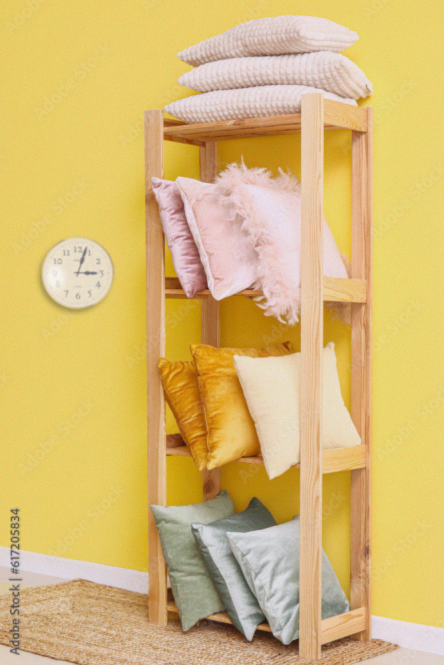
3:03
